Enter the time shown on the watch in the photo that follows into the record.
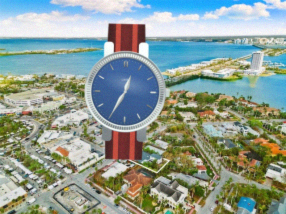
12:35
